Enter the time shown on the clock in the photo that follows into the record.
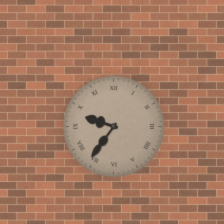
9:36
